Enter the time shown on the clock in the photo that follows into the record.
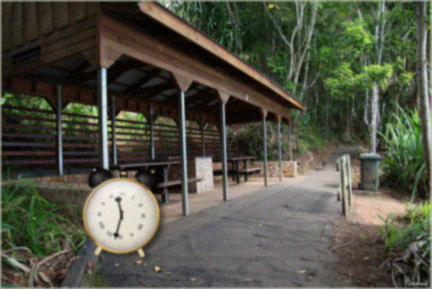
11:32
